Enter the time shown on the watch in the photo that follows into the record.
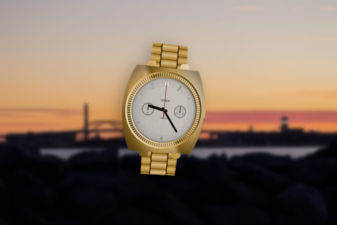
9:24
